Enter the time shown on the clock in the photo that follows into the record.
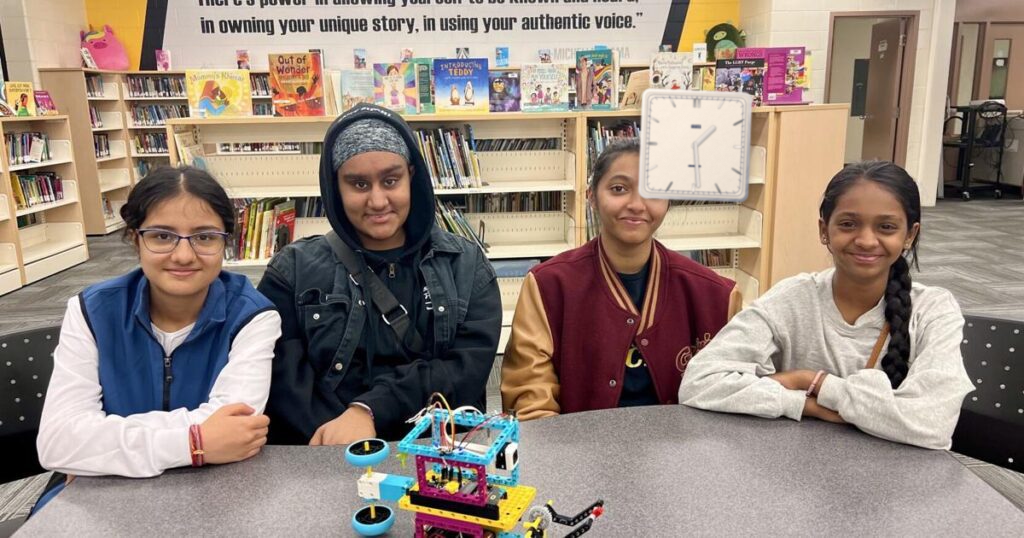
1:29
